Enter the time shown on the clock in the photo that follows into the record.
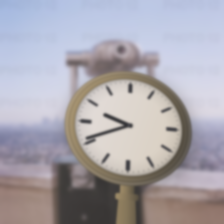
9:41
